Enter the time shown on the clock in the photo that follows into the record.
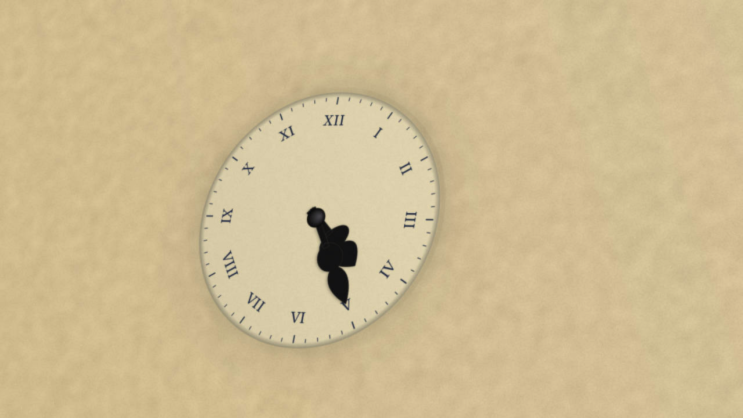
4:25
